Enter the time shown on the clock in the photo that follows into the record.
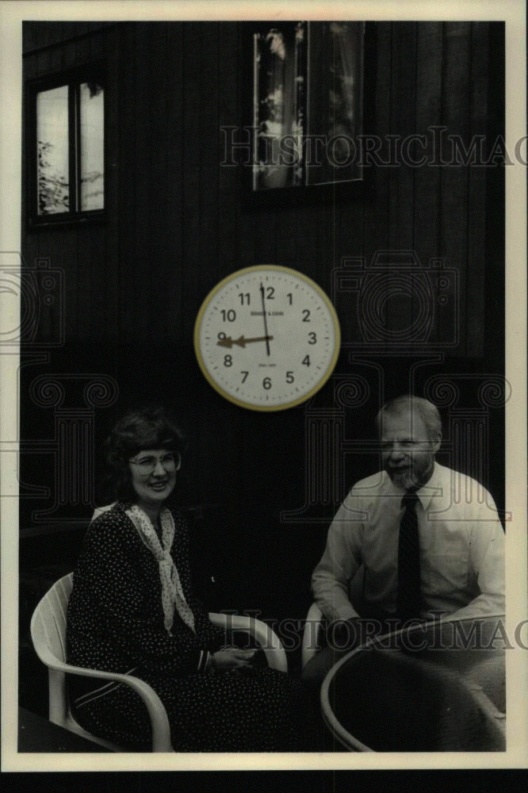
8:43:59
